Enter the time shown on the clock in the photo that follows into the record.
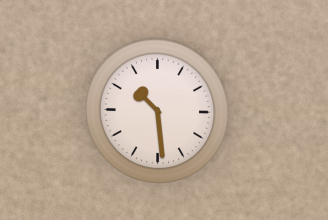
10:29
